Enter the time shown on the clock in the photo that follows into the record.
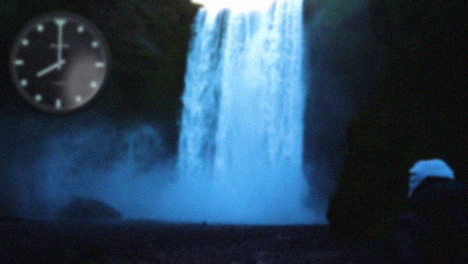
8:00
